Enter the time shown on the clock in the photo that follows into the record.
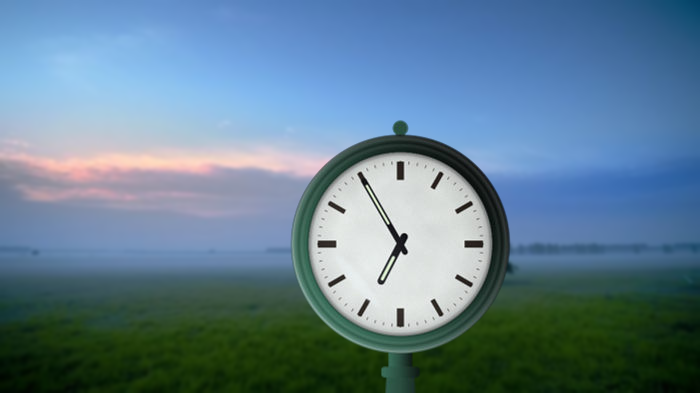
6:55
